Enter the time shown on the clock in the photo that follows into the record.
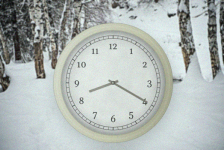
8:20
